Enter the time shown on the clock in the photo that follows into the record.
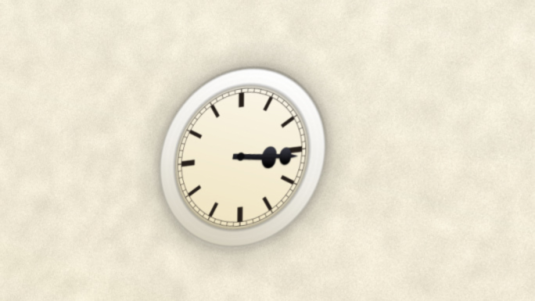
3:16
